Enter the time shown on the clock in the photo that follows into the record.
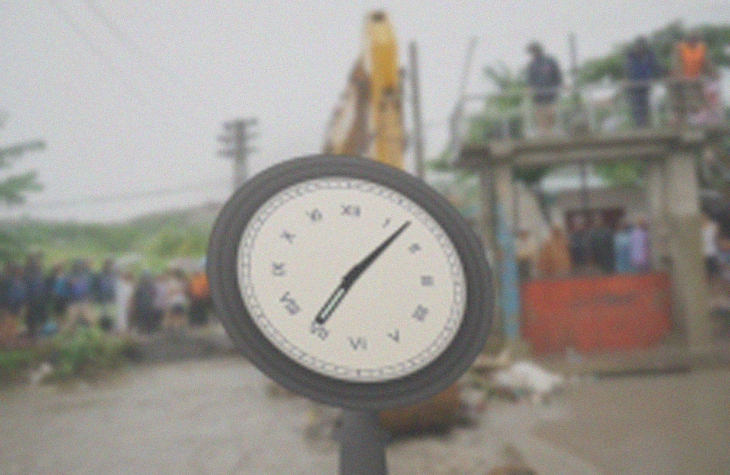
7:07
